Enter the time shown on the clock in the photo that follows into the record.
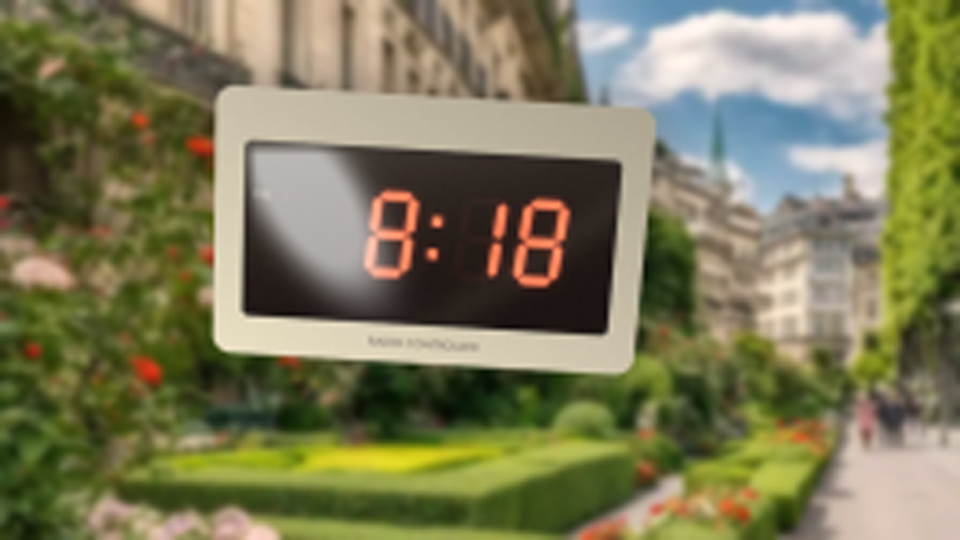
8:18
